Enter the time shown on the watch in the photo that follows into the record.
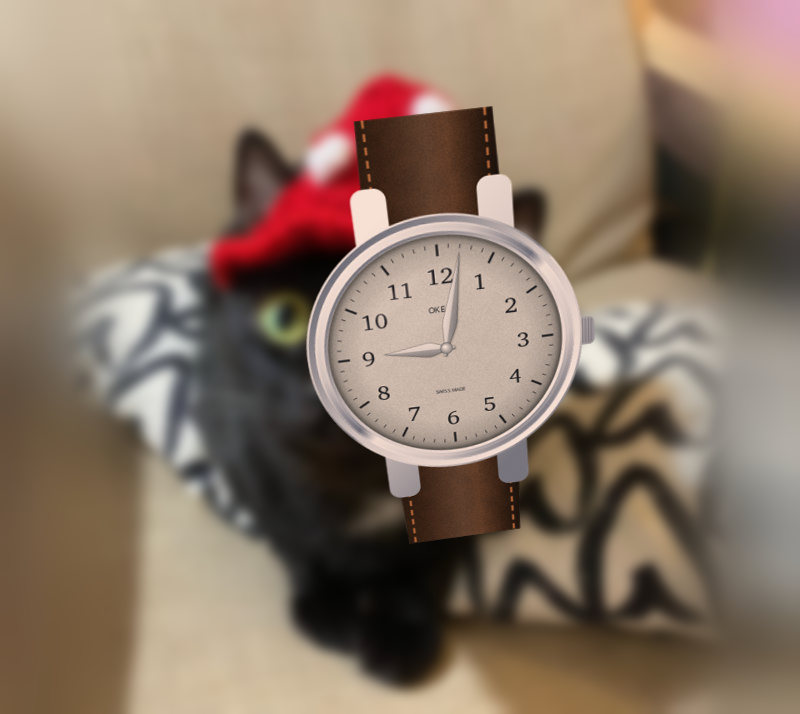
9:02
